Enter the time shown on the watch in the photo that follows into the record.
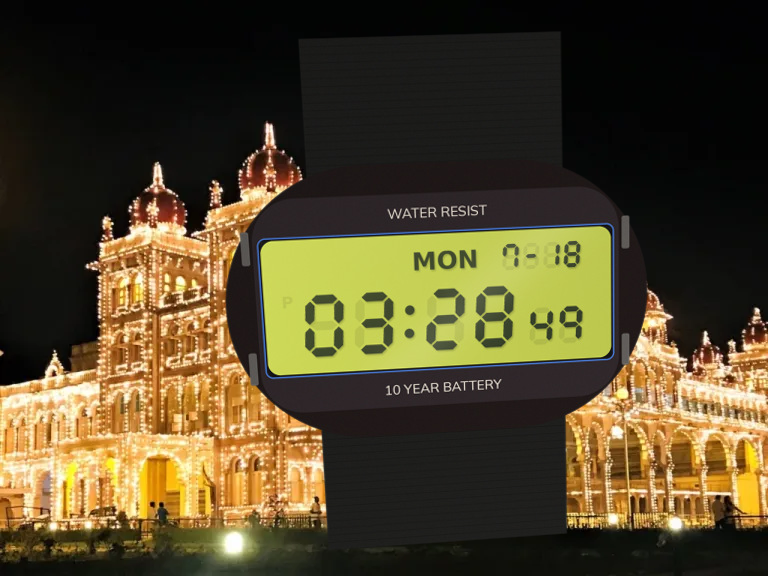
3:28:49
